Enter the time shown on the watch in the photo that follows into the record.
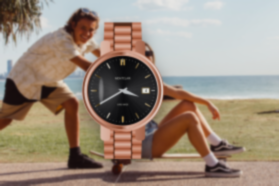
3:40
